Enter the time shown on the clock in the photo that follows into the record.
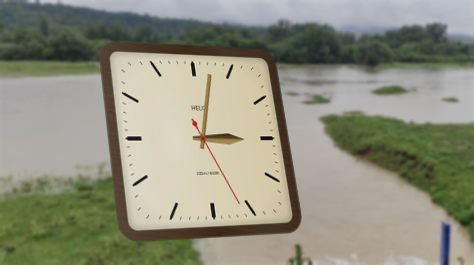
3:02:26
